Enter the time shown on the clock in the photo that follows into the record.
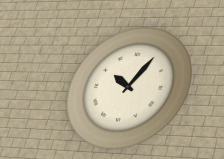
10:05
